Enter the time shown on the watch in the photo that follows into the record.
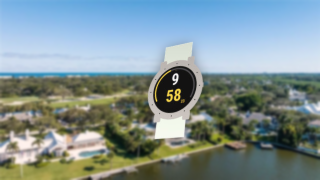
9:58
